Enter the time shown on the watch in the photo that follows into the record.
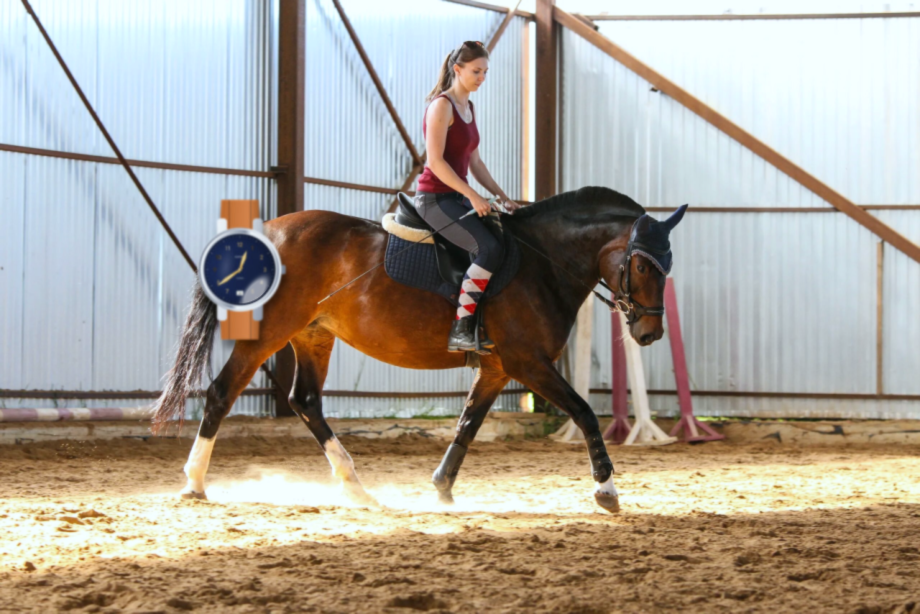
12:39
